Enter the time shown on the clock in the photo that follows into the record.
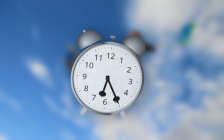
6:25
